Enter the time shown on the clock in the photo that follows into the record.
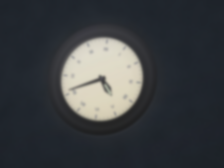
4:41
